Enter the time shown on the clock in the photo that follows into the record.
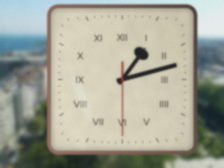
1:12:30
